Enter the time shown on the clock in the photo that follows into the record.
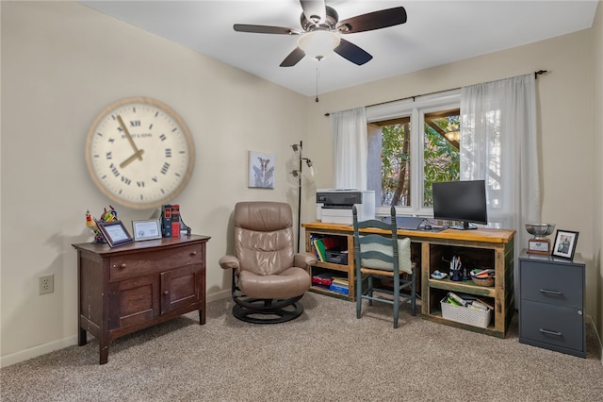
7:56
